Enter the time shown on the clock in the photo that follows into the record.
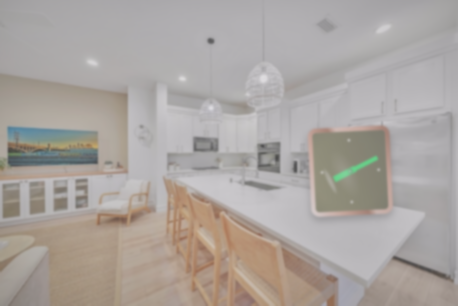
8:11
